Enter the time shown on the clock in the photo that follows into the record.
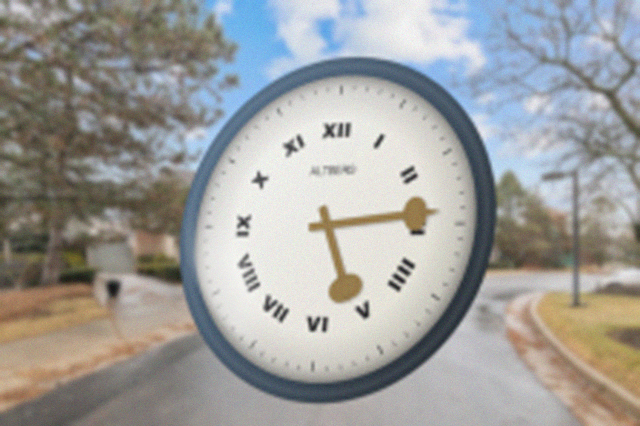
5:14
